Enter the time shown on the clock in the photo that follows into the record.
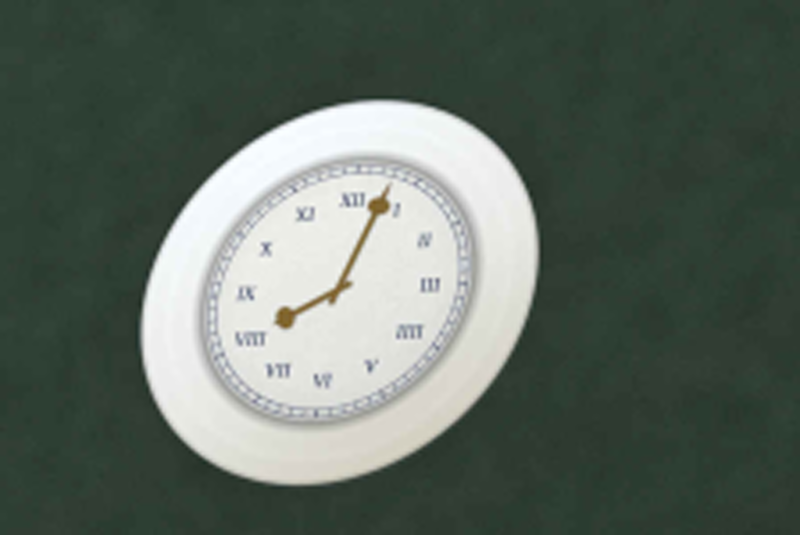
8:03
